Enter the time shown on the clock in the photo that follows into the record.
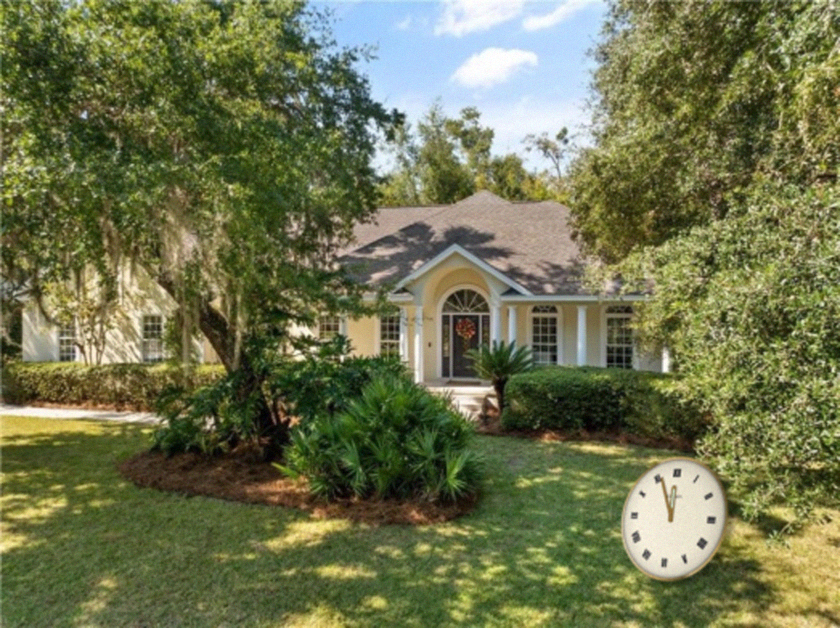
11:56
